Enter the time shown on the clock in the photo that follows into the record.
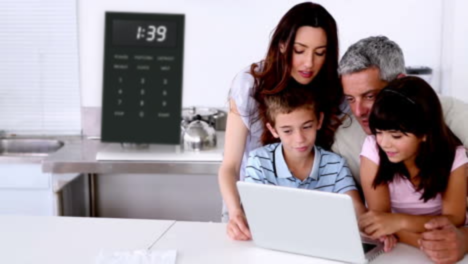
1:39
